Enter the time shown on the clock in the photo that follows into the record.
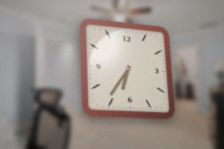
6:36
